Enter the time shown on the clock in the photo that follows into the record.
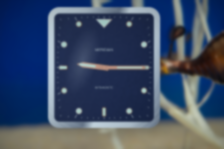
9:15
